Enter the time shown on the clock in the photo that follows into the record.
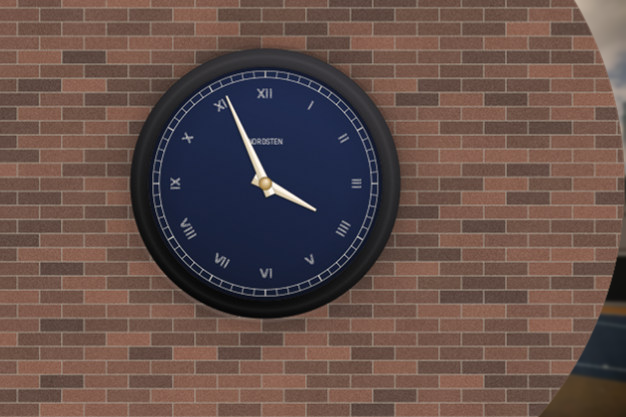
3:56
